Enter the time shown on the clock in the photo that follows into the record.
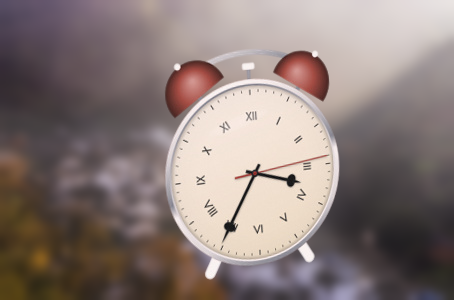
3:35:14
